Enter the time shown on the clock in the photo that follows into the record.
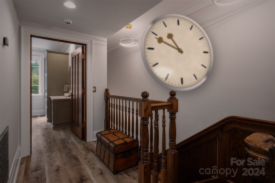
10:49
